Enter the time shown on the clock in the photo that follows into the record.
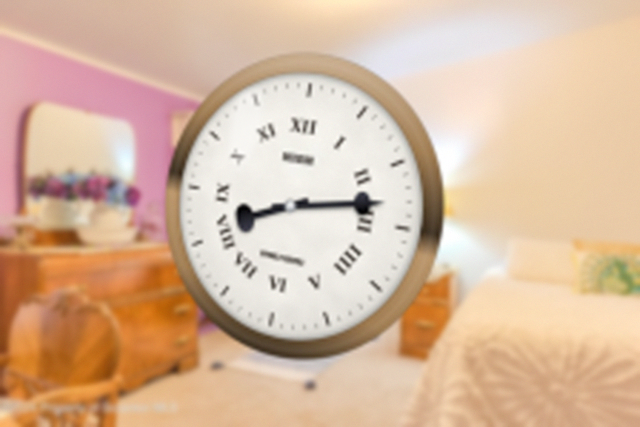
8:13
